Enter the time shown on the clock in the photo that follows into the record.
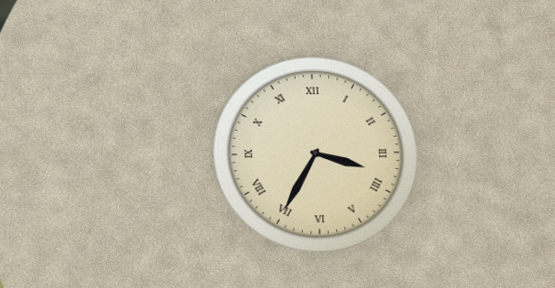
3:35
